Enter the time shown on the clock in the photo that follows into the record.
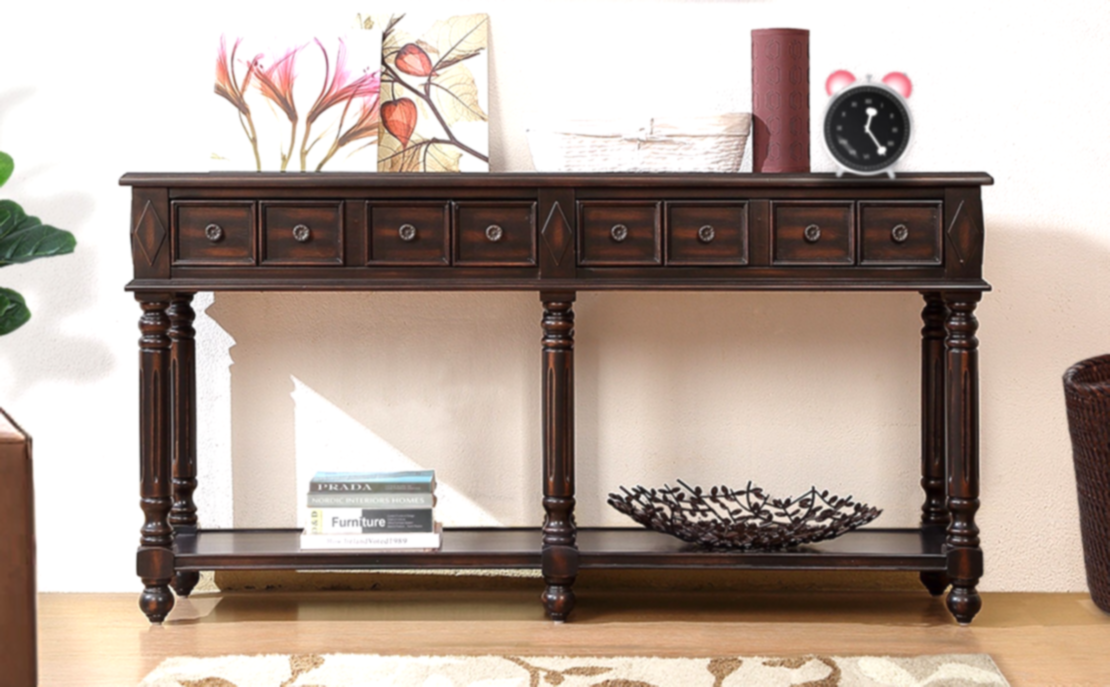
12:24
